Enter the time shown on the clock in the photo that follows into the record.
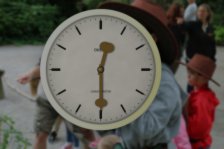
12:30
